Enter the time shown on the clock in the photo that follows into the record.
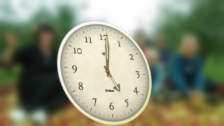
5:01
